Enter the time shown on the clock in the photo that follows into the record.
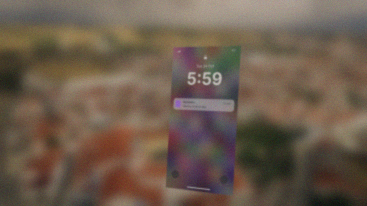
5:59
